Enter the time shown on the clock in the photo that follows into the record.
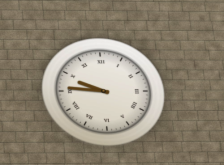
9:46
